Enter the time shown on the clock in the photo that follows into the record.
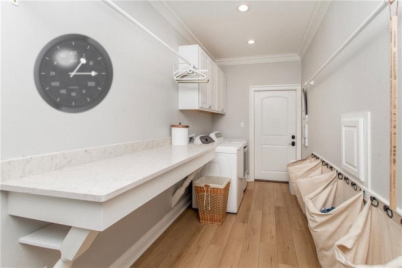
1:15
